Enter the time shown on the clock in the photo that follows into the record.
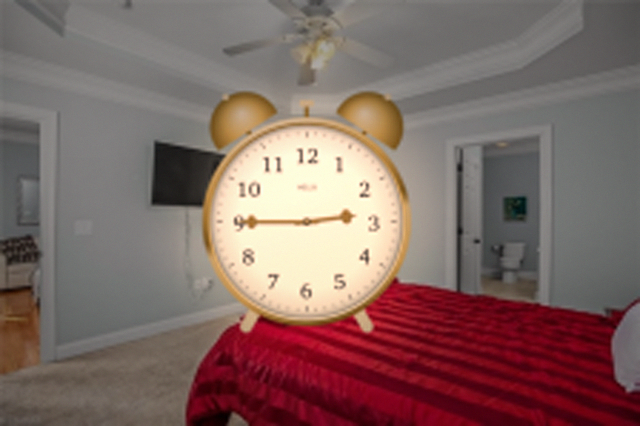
2:45
